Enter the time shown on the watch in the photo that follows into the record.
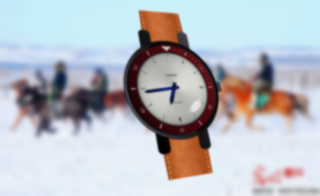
6:44
